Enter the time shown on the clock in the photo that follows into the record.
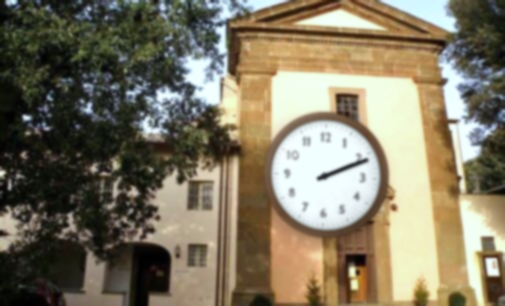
2:11
